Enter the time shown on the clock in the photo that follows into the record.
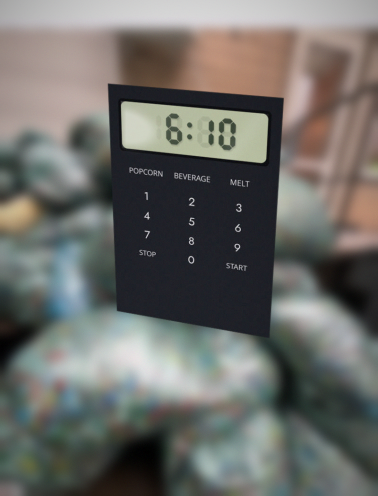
6:10
